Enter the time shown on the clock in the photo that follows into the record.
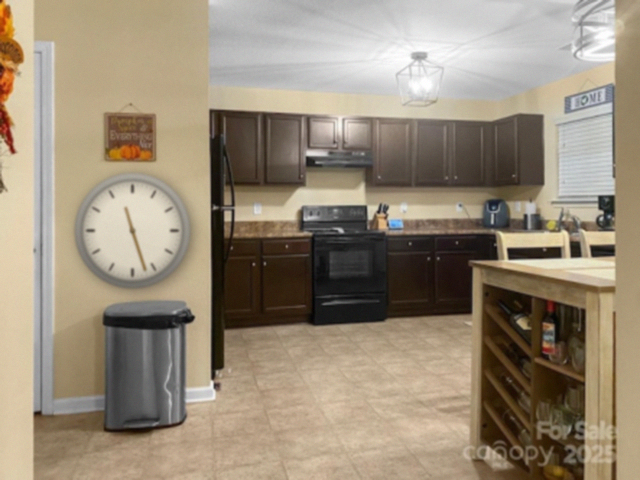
11:27
